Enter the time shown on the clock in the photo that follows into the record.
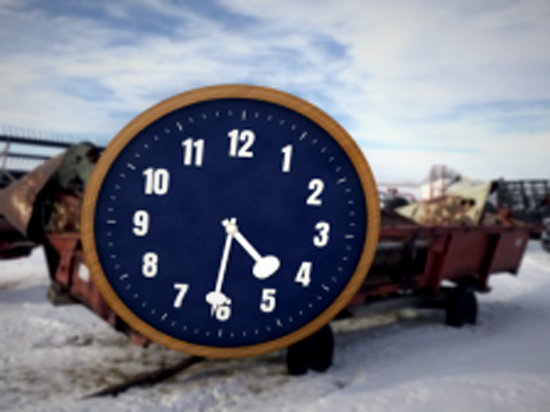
4:31
